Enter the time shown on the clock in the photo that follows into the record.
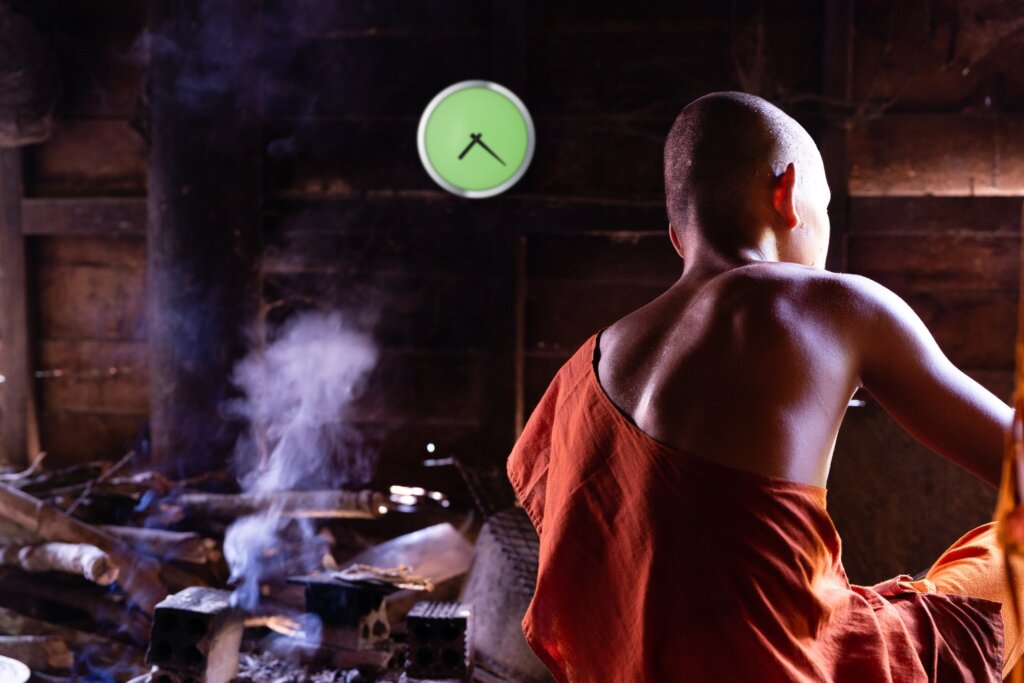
7:22
